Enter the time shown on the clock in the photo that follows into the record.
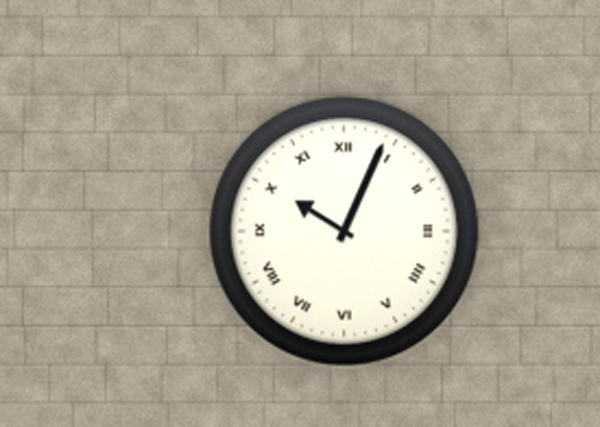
10:04
